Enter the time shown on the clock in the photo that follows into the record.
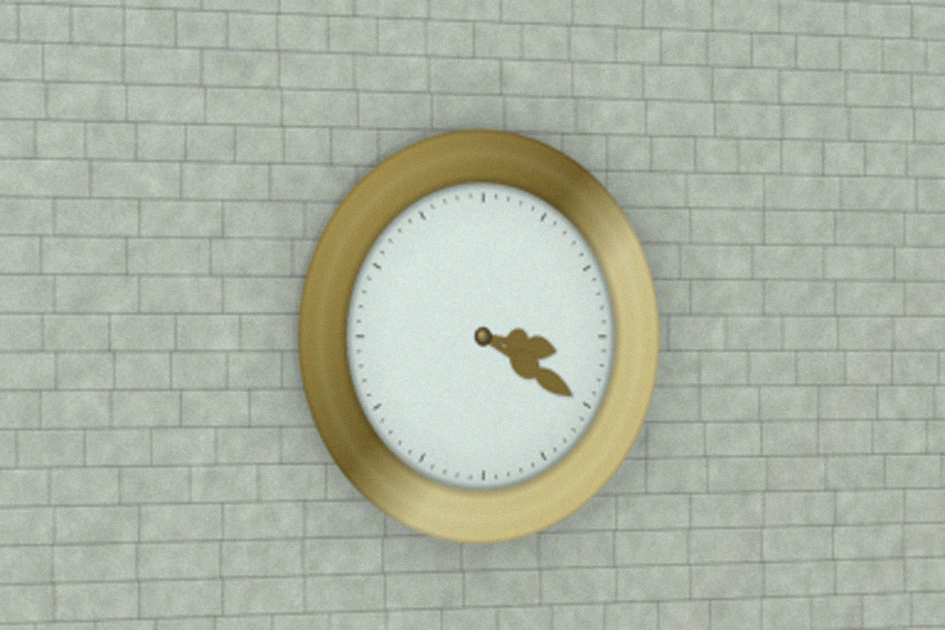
3:20
